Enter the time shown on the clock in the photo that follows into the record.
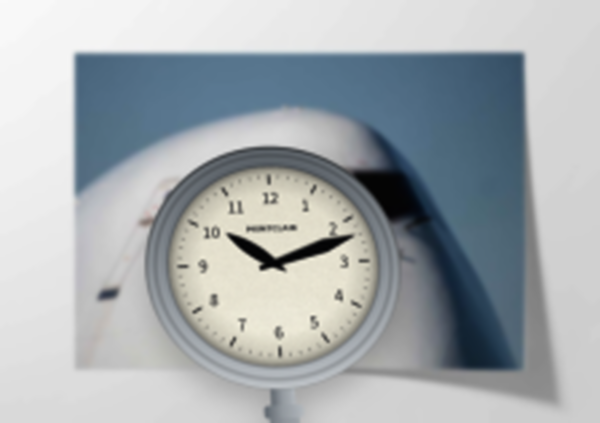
10:12
